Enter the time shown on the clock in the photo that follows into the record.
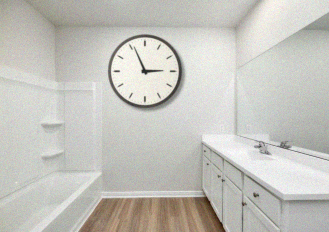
2:56
